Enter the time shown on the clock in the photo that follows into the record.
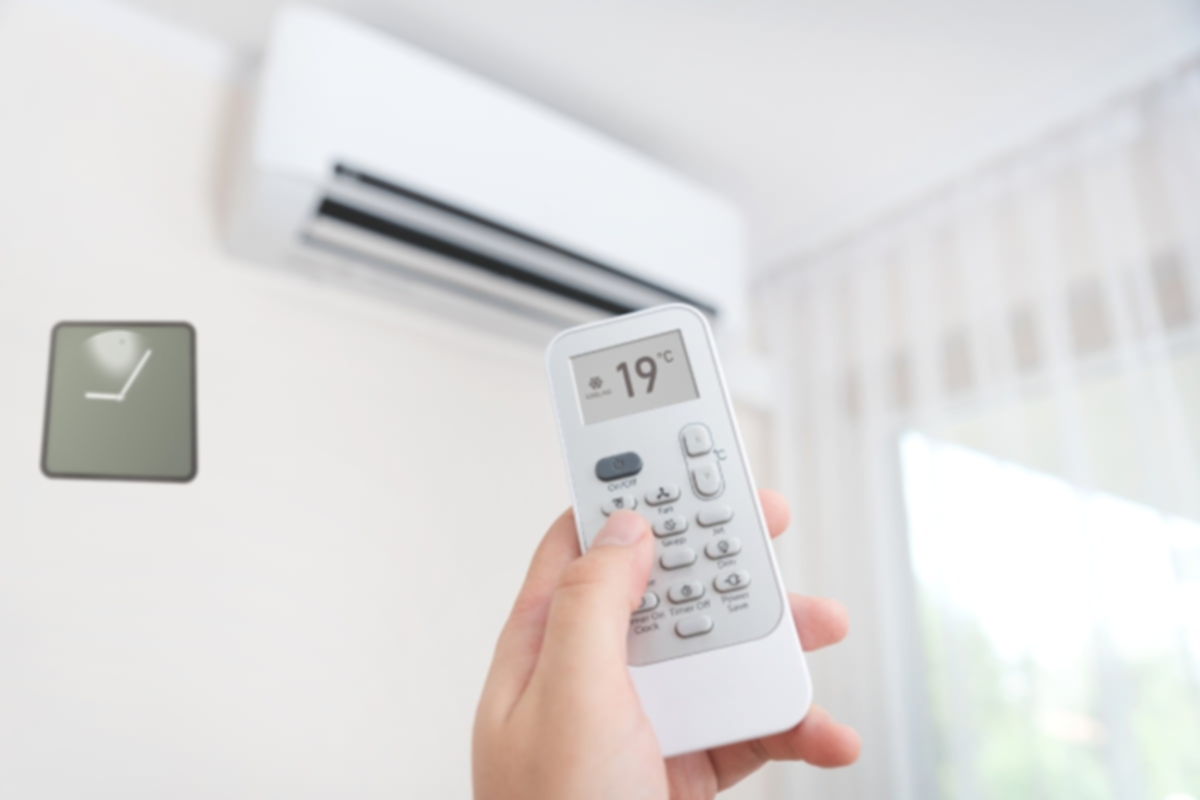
9:05
